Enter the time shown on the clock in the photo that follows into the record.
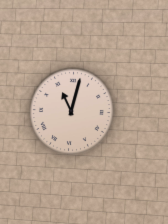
11:02
